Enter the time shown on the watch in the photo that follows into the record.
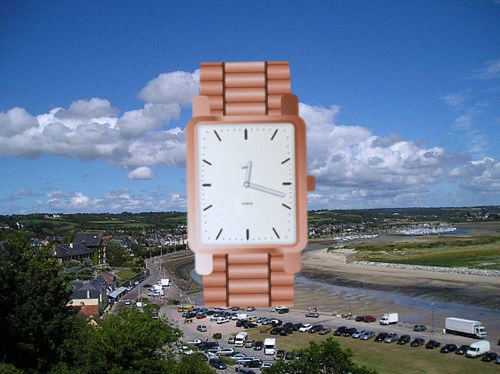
12:18
